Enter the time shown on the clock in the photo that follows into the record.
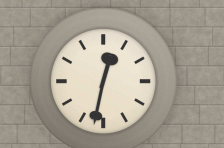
12:32
